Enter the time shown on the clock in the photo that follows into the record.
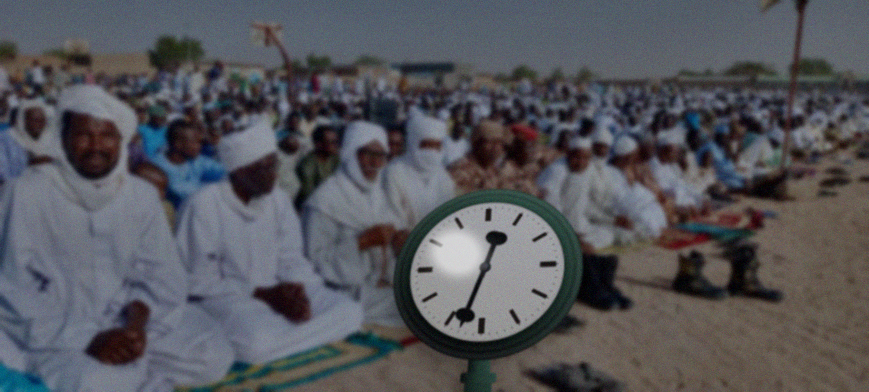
12:33
